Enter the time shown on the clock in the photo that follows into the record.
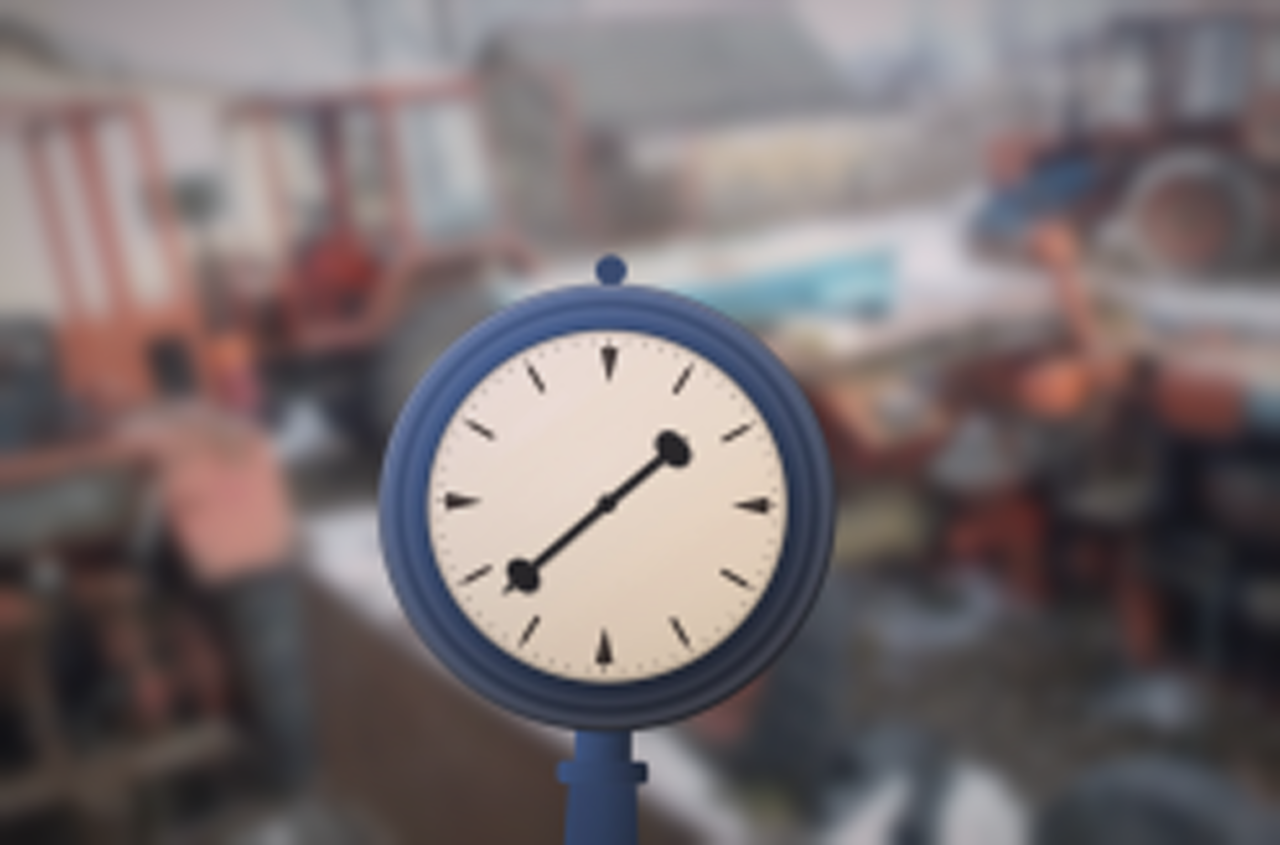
1:38
